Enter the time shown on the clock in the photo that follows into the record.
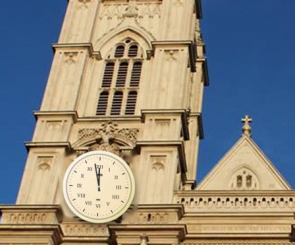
11:58
